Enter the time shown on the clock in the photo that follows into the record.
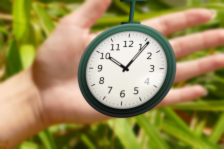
10:06
